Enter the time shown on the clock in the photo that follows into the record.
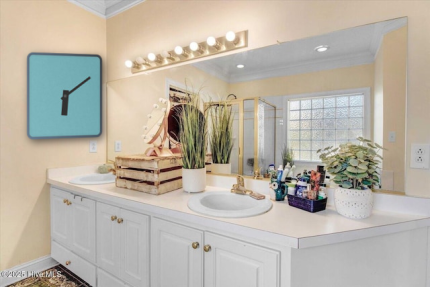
6:09
